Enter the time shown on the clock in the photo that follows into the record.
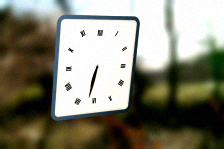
6:32
